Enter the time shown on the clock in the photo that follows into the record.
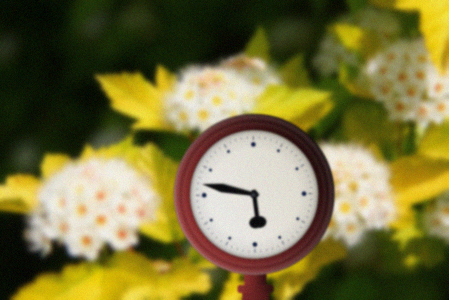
5:47
